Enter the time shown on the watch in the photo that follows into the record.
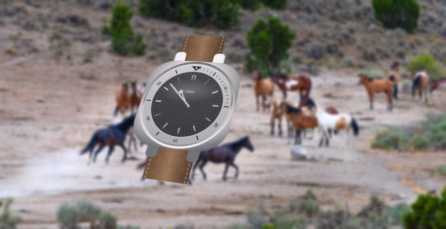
10:52
